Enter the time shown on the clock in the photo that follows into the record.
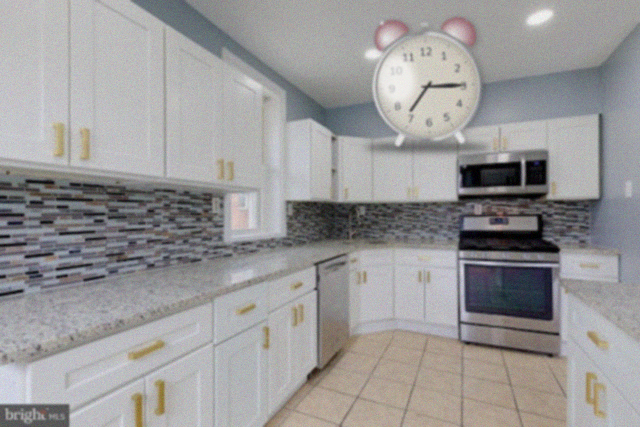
7:15
